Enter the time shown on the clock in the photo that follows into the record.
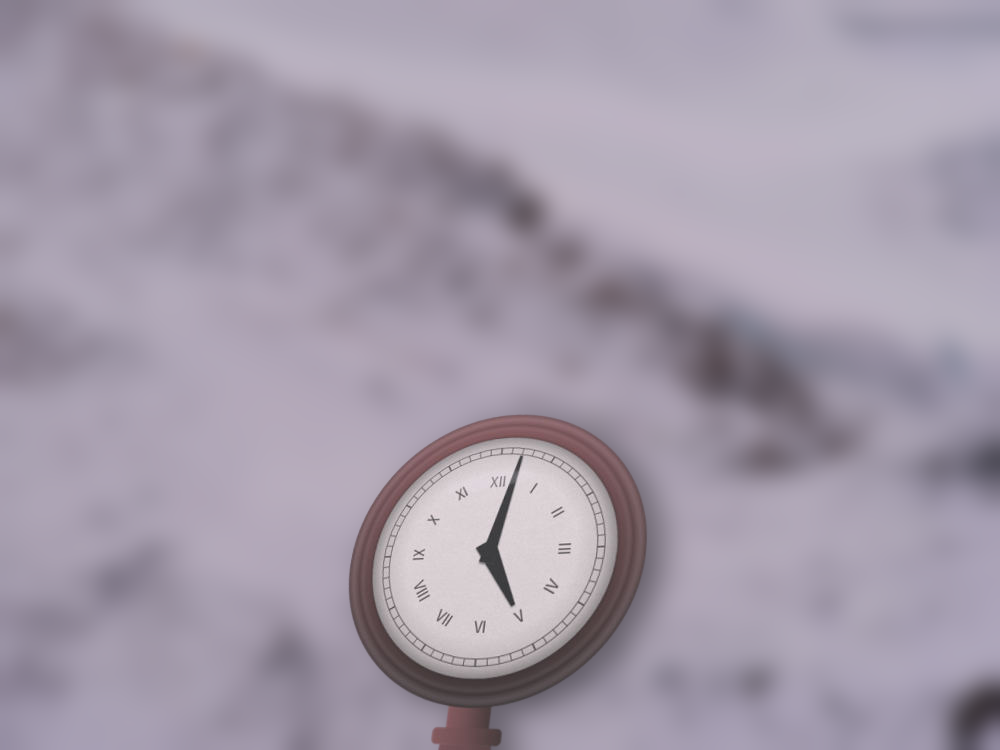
5:02
